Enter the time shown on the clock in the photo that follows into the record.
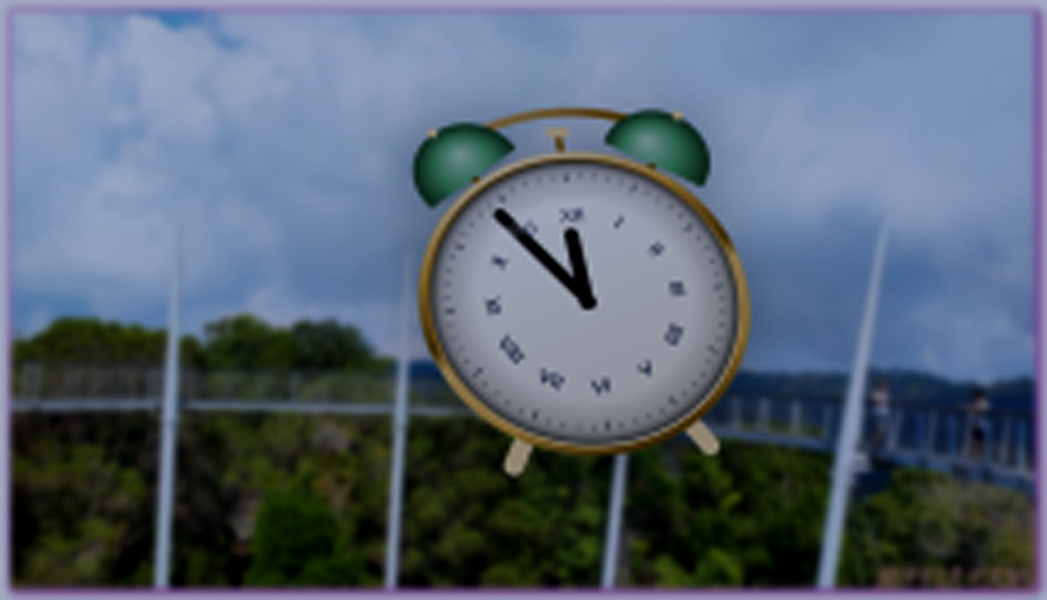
11:54
